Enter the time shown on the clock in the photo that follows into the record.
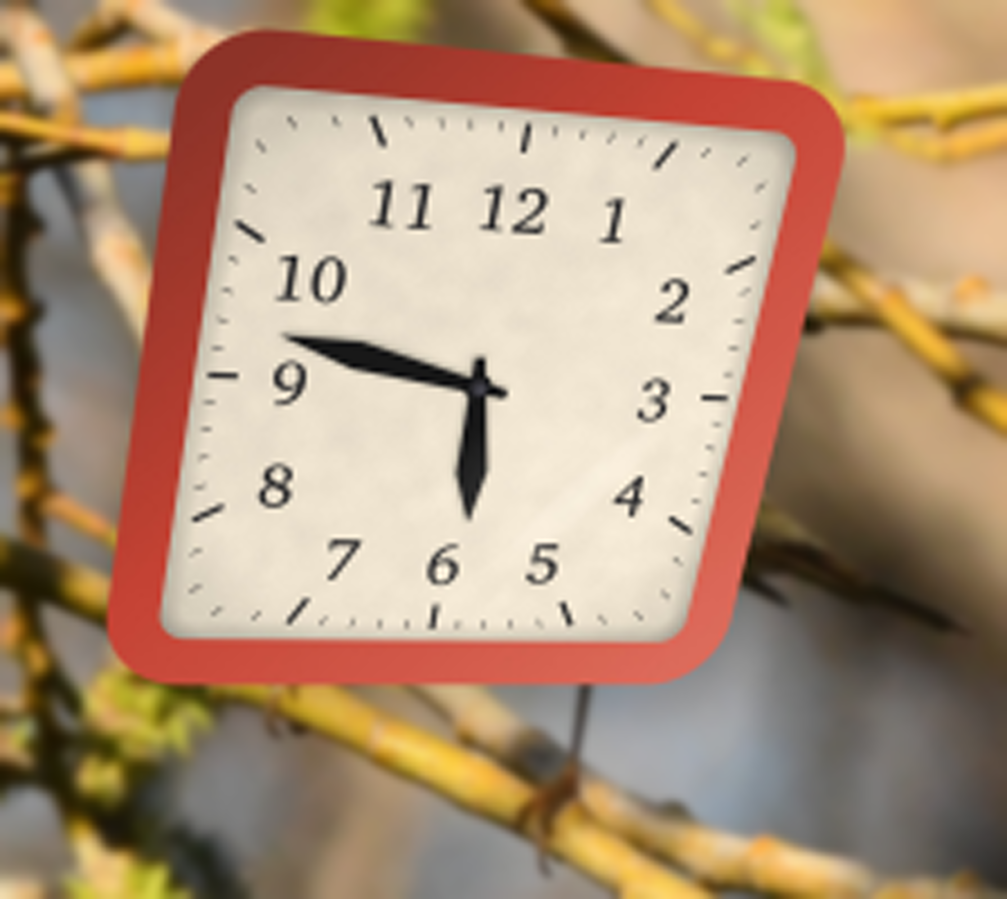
5:47
